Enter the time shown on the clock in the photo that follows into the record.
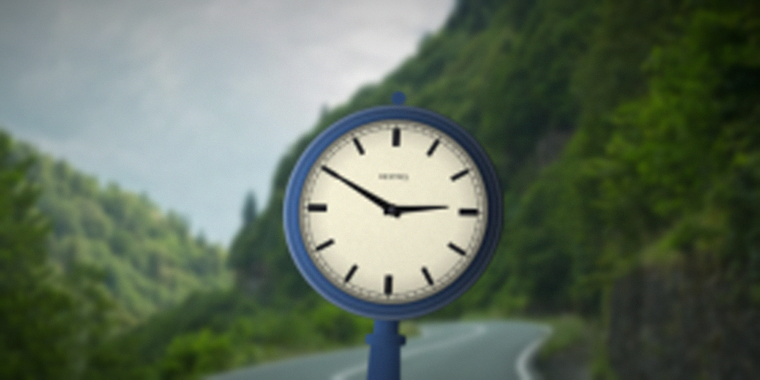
2:50
